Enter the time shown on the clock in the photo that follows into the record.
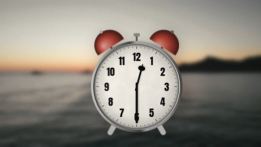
12:30
